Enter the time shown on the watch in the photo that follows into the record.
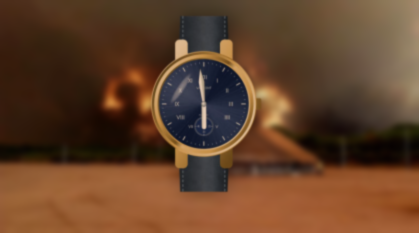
5:59
